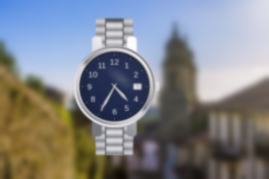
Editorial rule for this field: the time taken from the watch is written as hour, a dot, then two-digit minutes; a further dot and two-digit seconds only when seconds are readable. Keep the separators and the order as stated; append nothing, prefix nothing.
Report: 4.35
